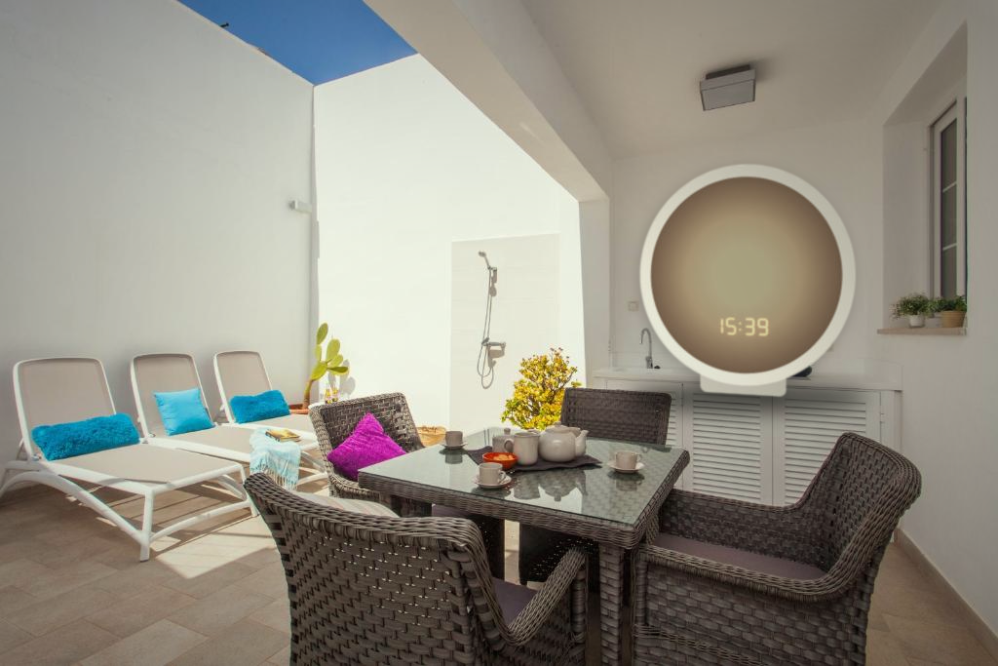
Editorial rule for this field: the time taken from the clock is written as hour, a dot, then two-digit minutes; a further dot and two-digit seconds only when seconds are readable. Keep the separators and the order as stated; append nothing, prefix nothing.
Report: 15.39
